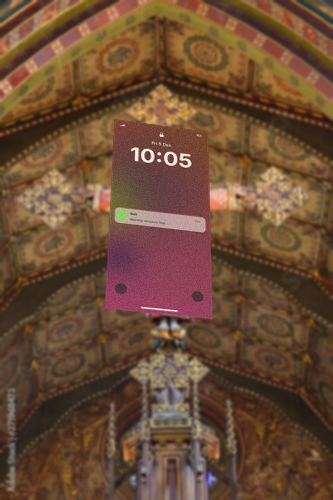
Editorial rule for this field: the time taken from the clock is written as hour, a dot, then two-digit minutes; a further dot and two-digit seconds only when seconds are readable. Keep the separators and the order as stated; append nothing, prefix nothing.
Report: 10.05
